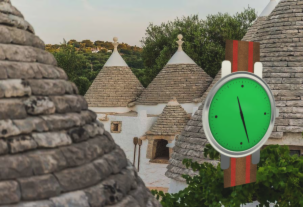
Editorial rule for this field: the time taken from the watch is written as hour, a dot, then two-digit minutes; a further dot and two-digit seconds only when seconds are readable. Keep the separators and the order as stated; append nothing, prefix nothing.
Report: 11.27
